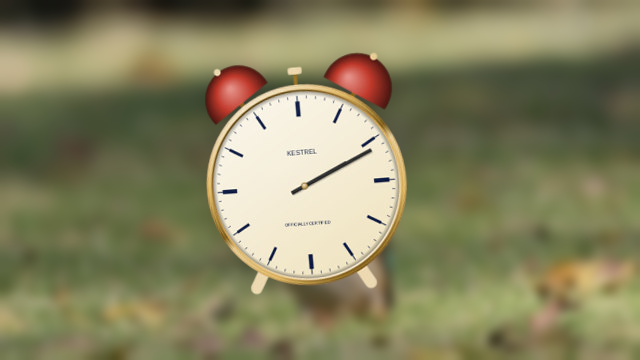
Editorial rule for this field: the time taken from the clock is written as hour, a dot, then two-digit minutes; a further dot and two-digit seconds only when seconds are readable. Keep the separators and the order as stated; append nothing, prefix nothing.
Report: 2.11
